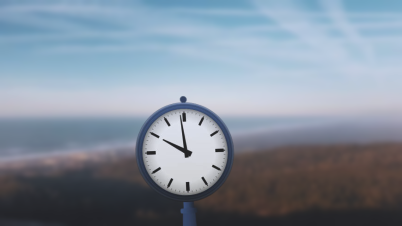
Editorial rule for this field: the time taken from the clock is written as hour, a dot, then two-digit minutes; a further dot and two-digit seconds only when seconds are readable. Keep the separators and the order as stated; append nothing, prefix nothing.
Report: 9.59
